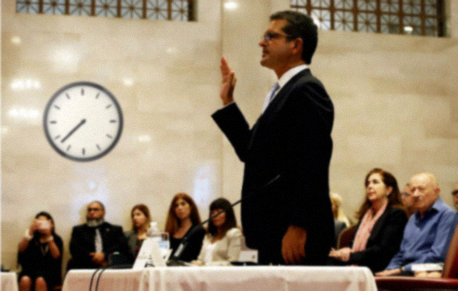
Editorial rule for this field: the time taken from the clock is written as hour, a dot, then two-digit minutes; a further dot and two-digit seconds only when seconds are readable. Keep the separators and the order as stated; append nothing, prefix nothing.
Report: 7.38
